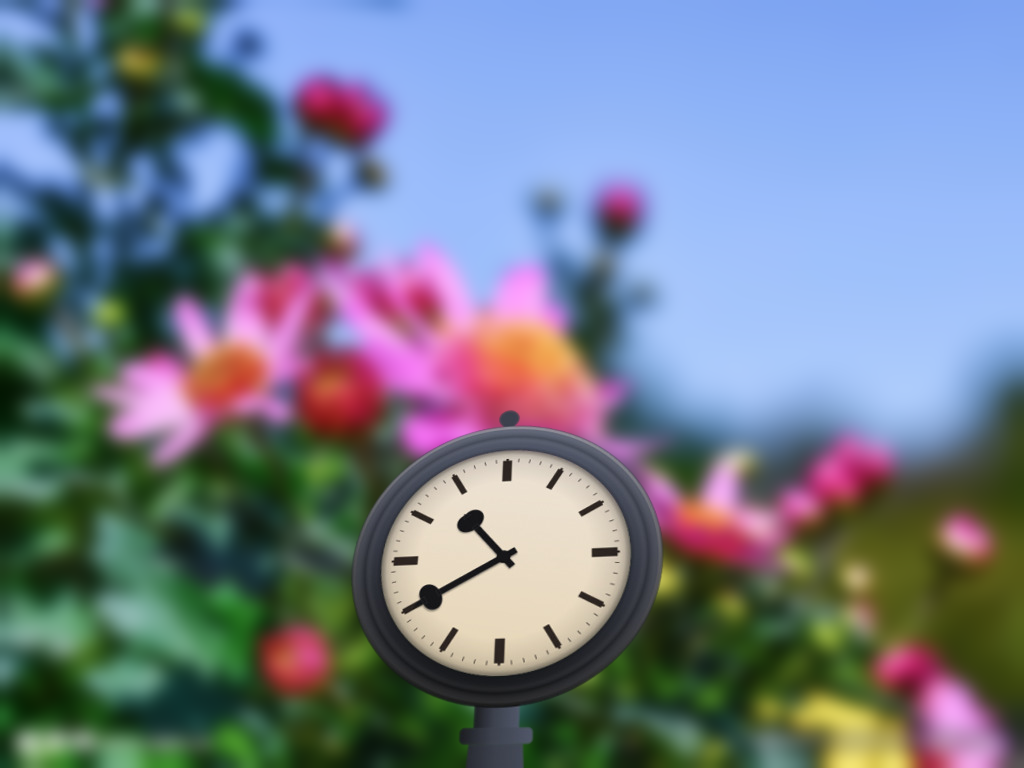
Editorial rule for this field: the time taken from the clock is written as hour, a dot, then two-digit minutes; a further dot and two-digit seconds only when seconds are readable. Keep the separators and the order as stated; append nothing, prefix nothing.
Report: 10.40
